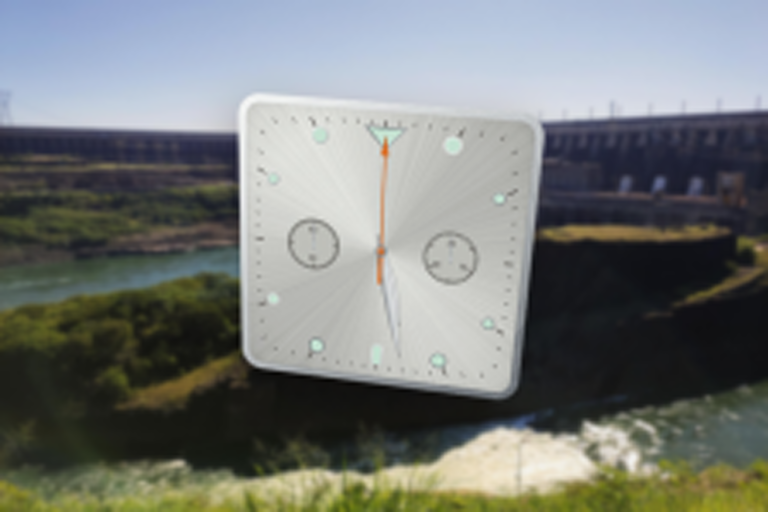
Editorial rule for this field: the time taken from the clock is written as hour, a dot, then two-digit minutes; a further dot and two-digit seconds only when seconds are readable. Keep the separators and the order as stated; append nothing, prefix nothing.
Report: 5.28
